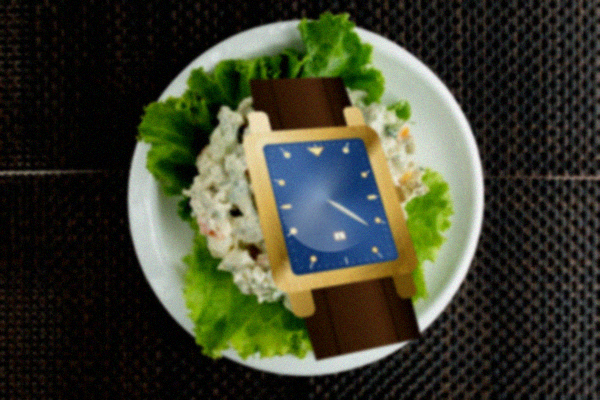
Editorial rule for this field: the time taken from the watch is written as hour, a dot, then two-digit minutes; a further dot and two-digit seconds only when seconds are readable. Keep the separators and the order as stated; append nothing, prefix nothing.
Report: 4.22
